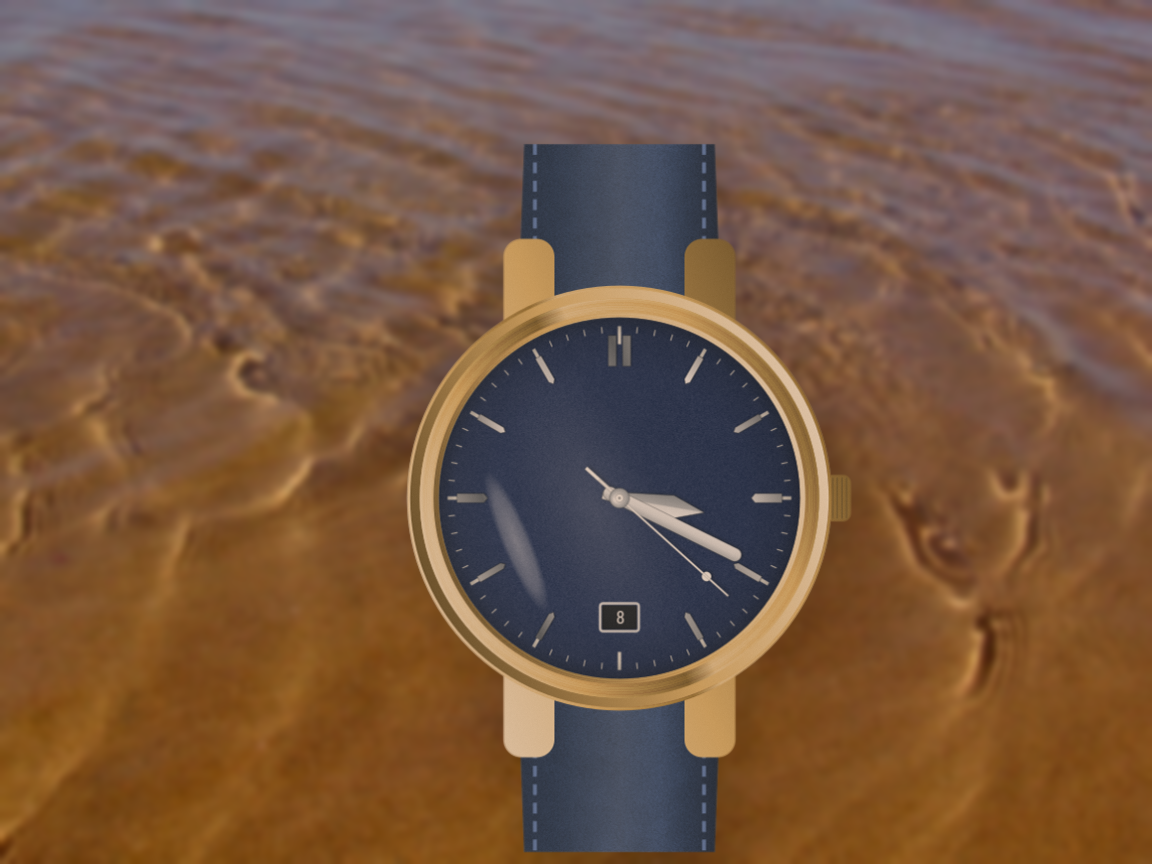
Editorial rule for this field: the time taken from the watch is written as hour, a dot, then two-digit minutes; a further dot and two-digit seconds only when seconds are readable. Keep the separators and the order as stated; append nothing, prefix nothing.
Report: 3.19.22
